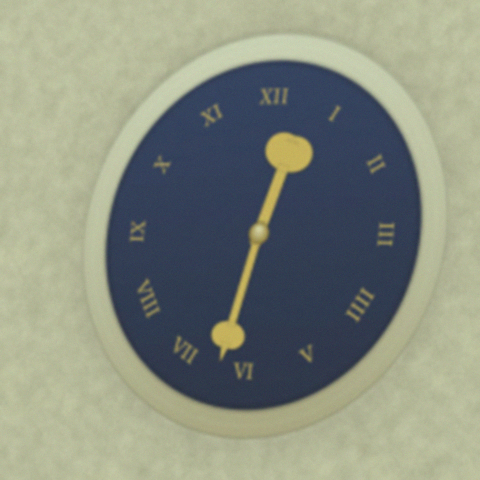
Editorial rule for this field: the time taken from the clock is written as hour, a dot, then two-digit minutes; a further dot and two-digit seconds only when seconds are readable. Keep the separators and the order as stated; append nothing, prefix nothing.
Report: 12.32
